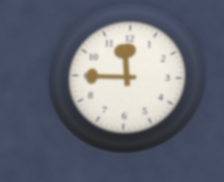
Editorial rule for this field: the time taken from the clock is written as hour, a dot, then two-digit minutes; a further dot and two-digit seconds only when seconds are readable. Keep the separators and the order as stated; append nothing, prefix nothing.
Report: 11.45
